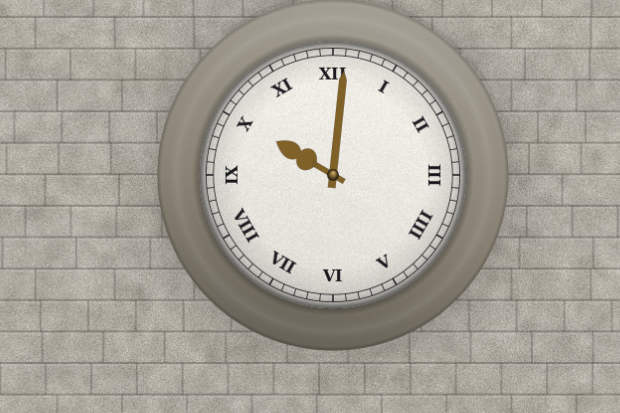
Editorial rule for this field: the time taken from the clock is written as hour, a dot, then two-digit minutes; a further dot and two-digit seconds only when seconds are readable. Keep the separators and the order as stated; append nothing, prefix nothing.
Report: 10.01
